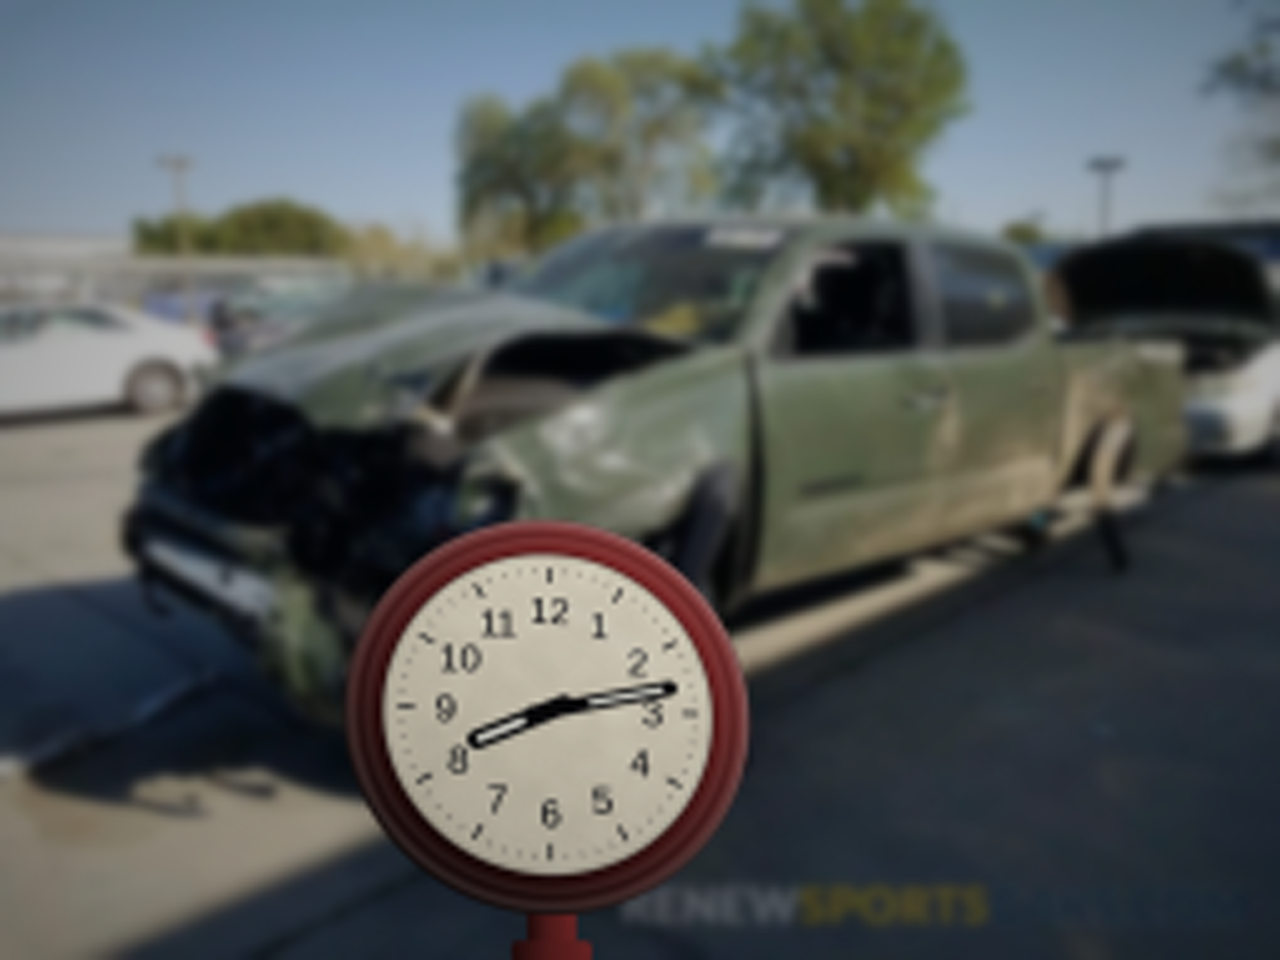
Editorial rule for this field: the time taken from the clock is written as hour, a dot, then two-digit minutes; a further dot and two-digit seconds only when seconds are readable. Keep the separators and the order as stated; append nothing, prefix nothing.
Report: 8.13
